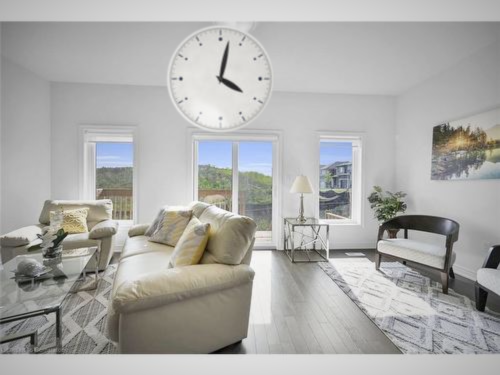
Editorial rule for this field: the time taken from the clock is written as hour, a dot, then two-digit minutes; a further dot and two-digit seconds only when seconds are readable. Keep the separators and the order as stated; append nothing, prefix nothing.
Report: 4.02
